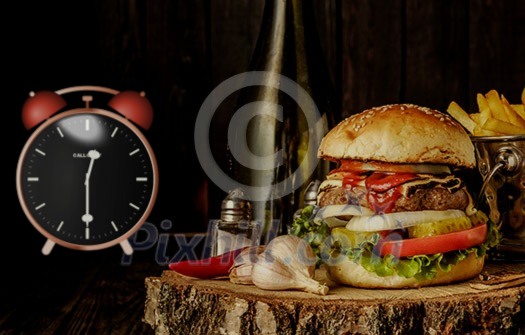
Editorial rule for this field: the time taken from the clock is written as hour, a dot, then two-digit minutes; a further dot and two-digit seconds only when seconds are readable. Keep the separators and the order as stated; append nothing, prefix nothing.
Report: 12.30
